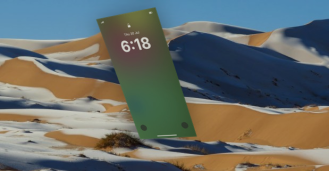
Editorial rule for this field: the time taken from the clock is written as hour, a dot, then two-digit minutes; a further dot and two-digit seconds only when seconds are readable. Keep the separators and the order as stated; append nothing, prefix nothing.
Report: 6.18
